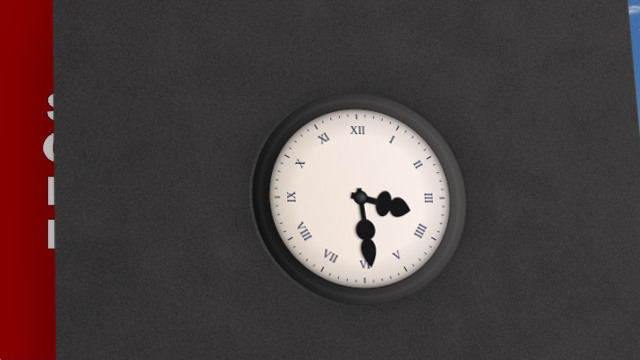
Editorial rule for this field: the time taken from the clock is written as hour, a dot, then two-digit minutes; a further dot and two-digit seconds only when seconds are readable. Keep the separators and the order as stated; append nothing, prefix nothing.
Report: 3.29
